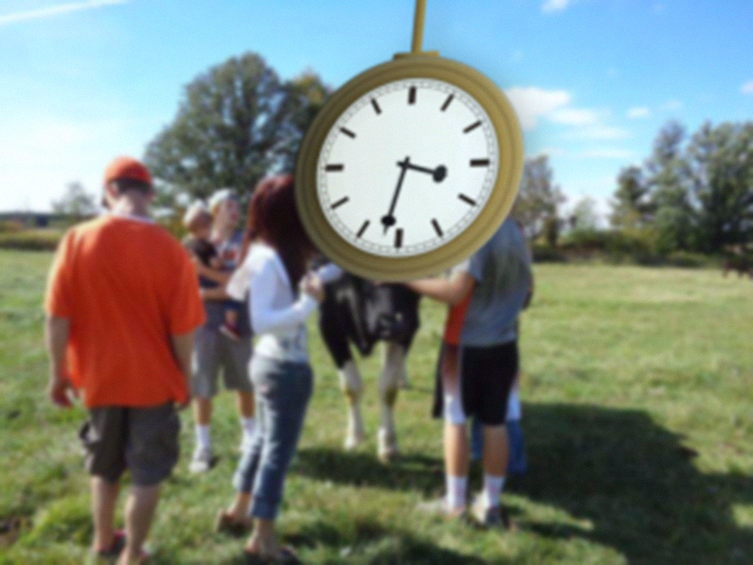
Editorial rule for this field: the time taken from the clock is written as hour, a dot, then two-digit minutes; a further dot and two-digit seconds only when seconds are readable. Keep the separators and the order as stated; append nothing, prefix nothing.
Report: 3.32
